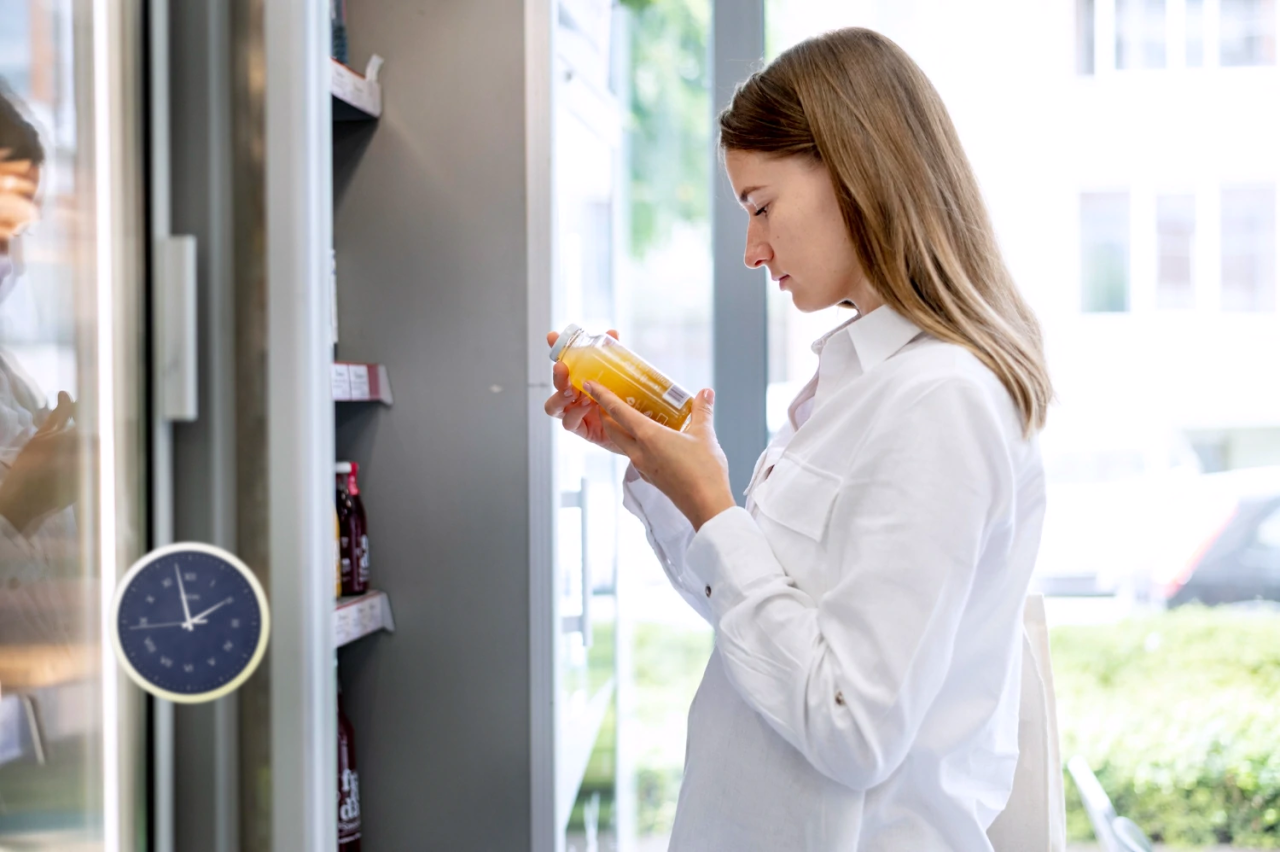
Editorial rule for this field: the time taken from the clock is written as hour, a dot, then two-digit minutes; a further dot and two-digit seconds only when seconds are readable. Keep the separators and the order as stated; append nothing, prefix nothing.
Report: 1.57.44
